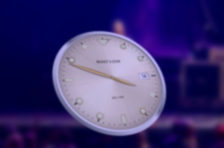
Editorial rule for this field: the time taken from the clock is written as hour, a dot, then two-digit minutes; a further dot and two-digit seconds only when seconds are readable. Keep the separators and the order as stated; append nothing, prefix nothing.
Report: 3.49
